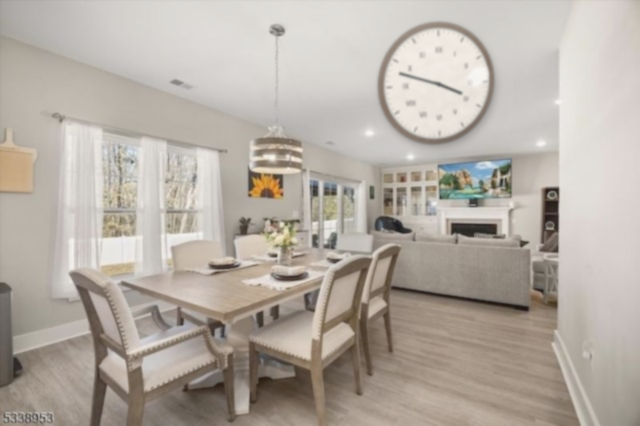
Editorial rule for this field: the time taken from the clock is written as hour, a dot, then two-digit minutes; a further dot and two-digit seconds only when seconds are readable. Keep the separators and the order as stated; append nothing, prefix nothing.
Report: 3.48
